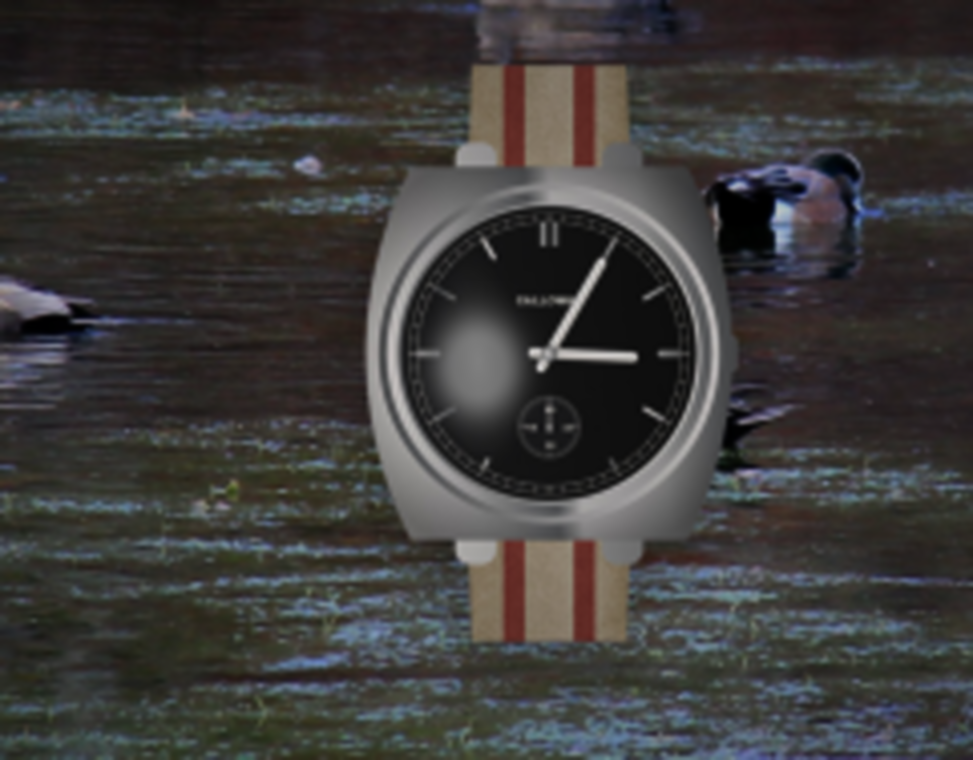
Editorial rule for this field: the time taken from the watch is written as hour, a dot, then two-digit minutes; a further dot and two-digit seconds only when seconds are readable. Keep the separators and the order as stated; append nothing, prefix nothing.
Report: 3.05
